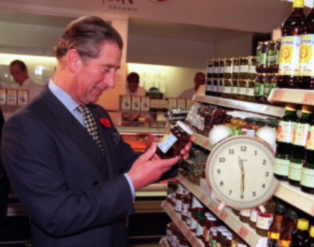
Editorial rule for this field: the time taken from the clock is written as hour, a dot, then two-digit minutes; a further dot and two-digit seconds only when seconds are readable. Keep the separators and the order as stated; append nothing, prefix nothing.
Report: 11.30
